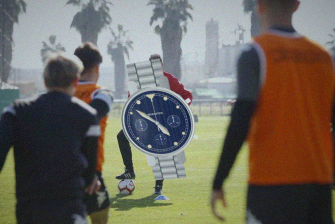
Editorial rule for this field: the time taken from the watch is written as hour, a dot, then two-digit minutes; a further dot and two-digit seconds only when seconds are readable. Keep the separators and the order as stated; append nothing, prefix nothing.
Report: 4.52
